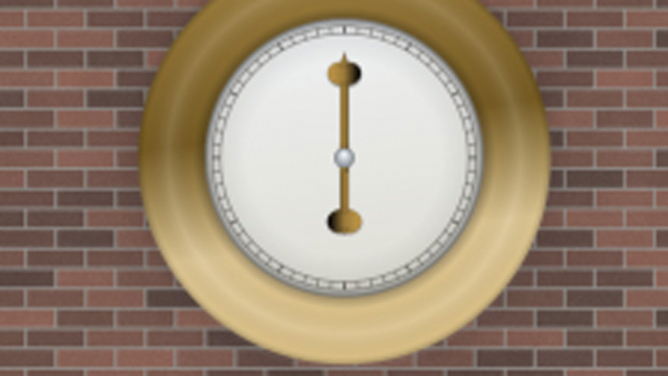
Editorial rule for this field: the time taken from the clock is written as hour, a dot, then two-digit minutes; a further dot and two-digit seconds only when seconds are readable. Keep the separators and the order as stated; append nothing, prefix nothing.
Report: 6.00
